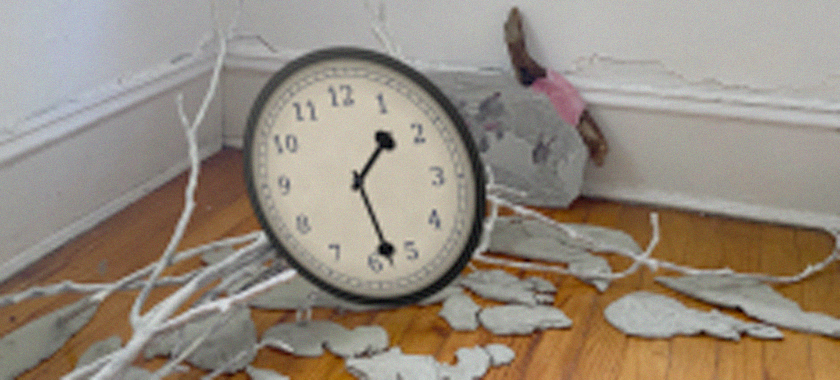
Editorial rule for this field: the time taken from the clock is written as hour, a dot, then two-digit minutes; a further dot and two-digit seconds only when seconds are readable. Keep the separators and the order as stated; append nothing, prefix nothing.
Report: 1.28
